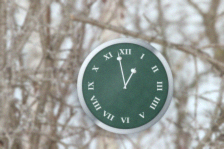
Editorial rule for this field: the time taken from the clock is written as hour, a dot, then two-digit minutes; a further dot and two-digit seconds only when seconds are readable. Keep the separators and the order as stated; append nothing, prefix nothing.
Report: 12.58
